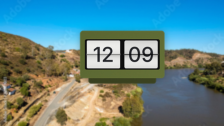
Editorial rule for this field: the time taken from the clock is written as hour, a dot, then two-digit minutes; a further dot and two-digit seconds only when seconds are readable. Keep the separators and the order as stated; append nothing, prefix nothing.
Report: 12.09
